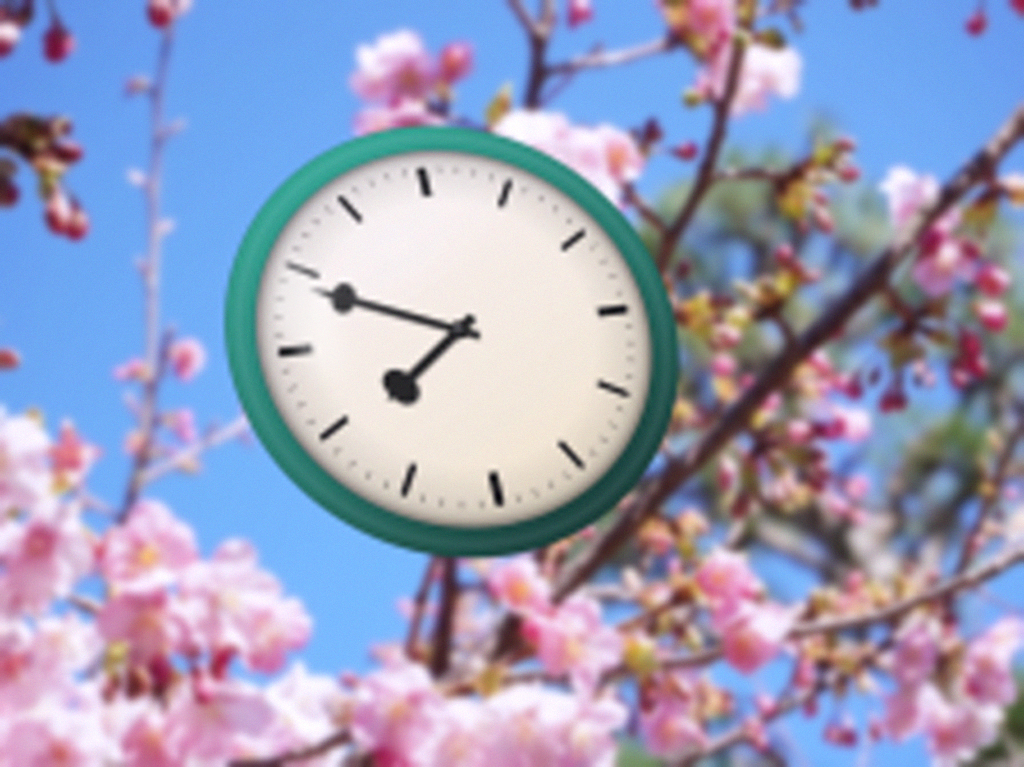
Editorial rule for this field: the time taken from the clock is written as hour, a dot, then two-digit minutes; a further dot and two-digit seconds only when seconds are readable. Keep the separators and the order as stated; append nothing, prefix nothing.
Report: 7.49
